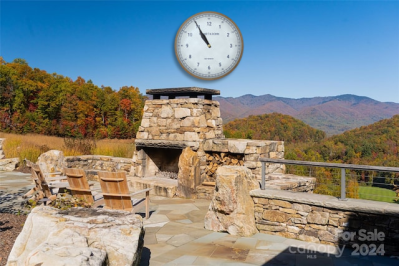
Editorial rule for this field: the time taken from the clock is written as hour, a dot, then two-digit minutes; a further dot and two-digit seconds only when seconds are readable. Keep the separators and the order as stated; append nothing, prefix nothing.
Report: 10.55
